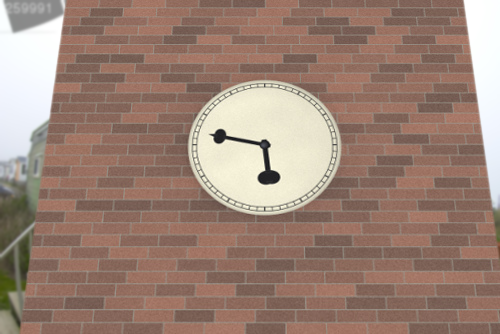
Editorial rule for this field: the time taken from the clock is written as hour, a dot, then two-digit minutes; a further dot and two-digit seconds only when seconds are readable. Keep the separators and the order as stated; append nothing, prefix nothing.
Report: 5.47
